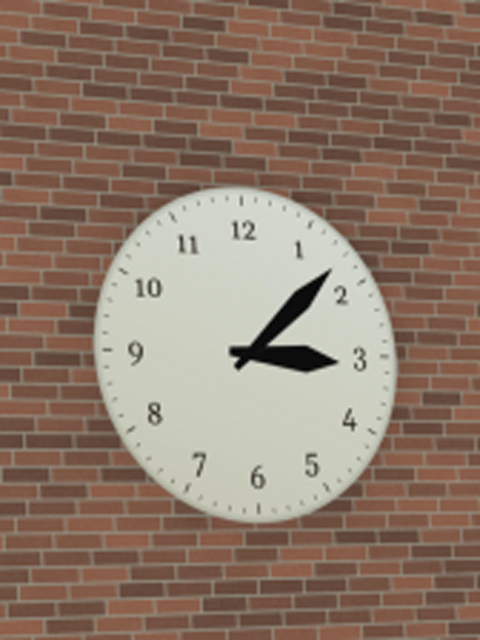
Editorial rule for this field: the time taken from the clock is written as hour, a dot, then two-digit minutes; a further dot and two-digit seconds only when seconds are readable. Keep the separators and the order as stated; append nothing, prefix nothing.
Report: 3.08
